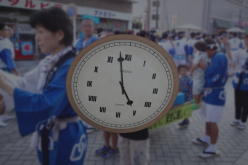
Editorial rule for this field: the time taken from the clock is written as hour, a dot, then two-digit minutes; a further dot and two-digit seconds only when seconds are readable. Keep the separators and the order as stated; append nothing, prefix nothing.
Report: 4.58
